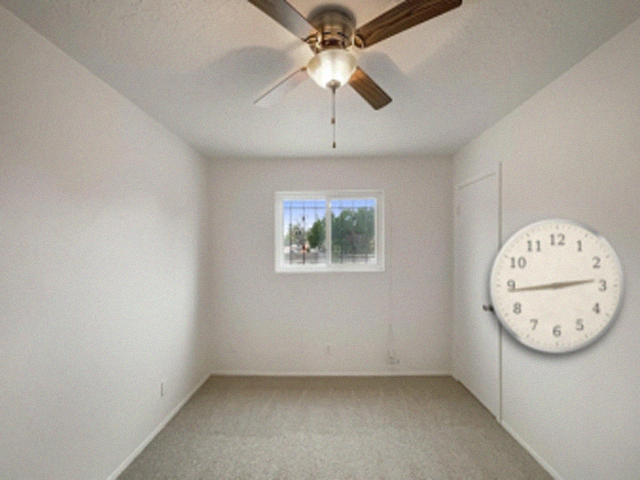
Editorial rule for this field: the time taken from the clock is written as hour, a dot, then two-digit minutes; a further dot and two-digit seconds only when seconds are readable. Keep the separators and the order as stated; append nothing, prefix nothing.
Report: 2.44
